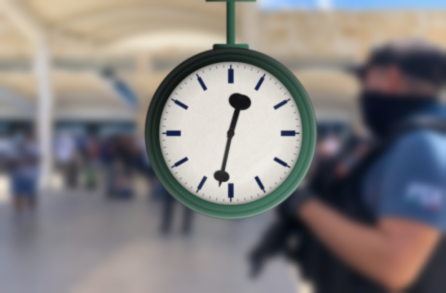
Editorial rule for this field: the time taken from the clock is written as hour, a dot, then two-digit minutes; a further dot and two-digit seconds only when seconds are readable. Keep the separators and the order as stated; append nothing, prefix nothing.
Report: 12.32
